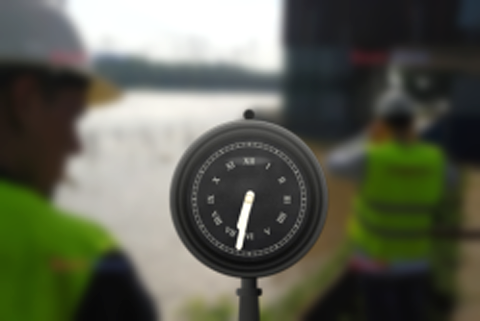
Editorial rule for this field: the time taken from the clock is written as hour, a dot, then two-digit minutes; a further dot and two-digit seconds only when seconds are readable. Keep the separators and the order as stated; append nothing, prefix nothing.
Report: 6.32
